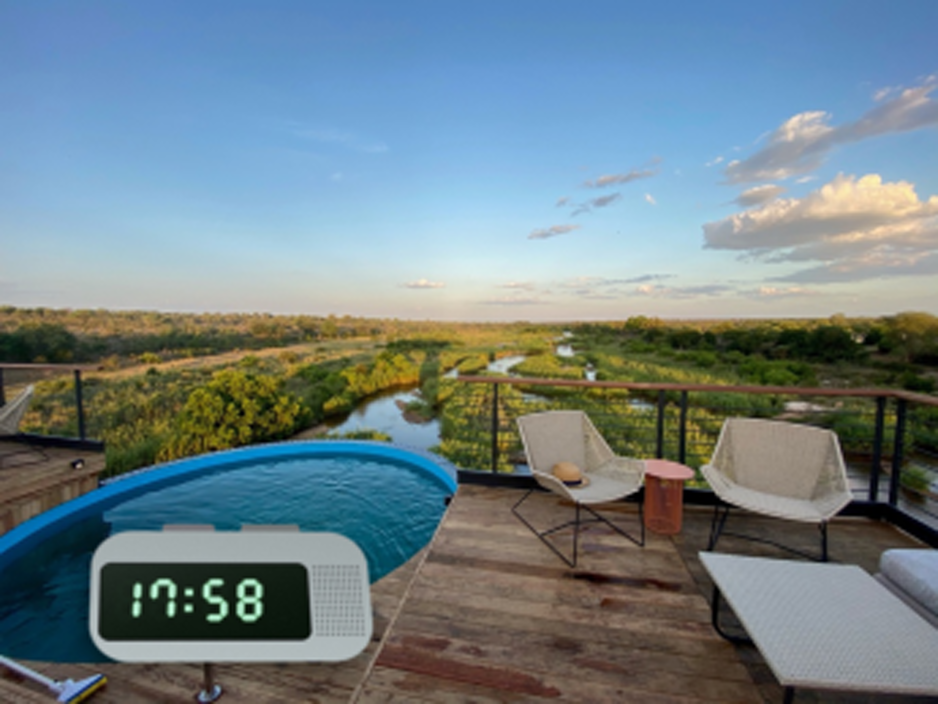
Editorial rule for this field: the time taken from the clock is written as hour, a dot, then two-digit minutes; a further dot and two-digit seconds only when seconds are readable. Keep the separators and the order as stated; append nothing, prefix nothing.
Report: 17.58
